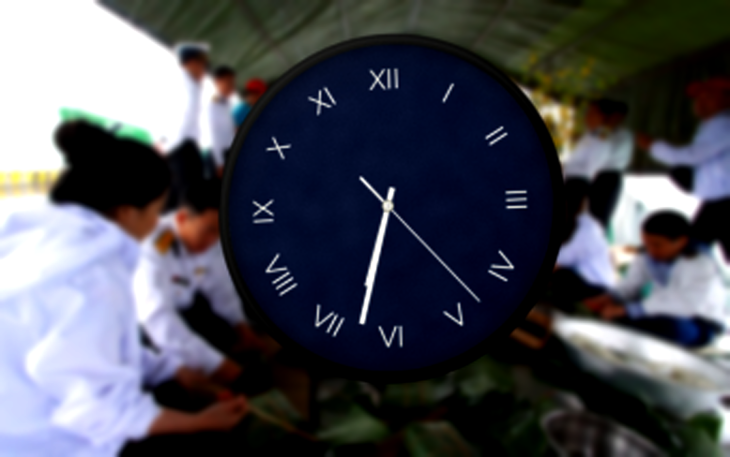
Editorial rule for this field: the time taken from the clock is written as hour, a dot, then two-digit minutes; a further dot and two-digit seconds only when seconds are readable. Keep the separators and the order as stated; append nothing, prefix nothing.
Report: 6.32.23
